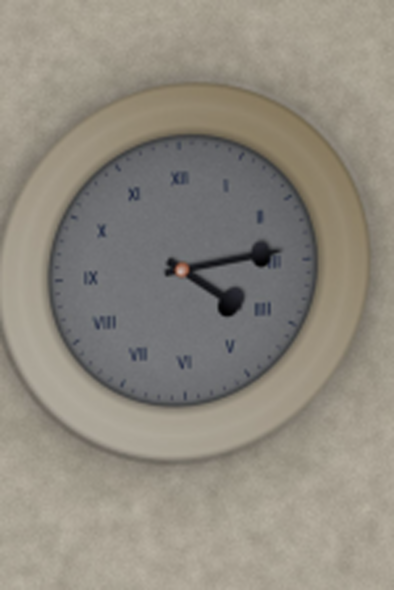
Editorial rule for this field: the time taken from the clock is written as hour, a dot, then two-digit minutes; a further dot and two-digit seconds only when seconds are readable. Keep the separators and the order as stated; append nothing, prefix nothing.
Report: 4.14
